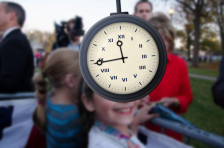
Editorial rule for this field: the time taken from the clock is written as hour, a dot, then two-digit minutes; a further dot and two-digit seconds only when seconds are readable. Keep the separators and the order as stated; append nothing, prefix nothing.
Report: 11.44
